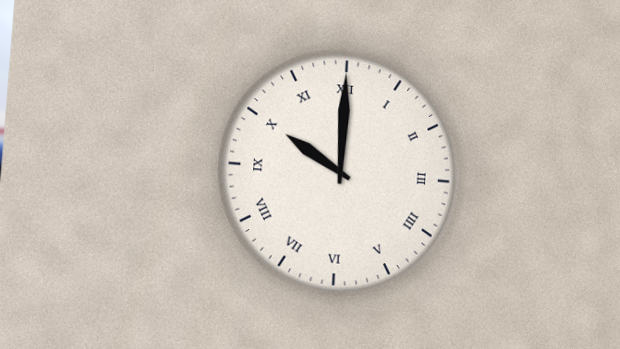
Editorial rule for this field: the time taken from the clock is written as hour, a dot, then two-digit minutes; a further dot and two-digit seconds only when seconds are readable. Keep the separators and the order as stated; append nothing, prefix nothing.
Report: 10.00
